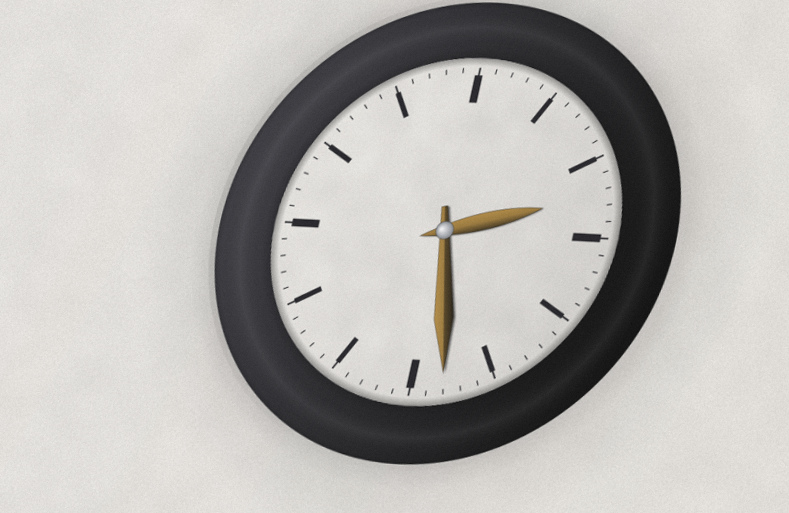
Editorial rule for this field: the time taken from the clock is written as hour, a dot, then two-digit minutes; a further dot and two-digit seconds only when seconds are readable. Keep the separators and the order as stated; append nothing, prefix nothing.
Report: 2.28
